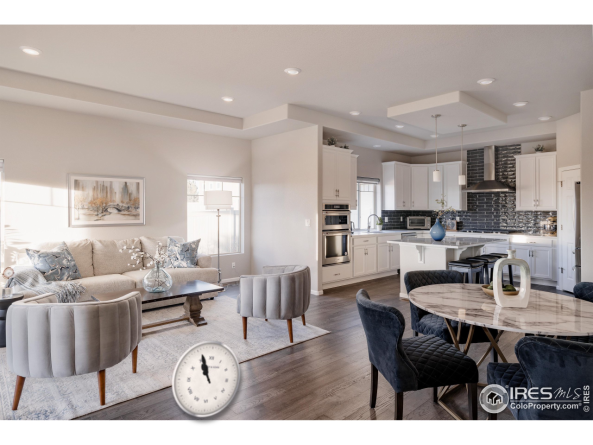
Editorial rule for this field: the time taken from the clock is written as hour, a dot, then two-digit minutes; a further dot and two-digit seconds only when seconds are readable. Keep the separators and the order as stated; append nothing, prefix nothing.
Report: 10.56
